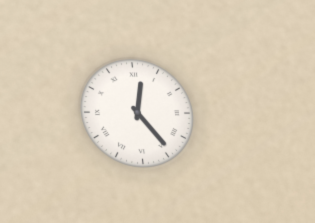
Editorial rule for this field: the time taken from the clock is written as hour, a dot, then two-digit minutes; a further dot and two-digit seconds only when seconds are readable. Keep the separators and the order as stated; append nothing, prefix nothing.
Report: 12.24
